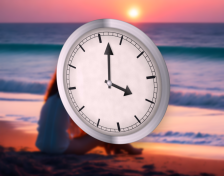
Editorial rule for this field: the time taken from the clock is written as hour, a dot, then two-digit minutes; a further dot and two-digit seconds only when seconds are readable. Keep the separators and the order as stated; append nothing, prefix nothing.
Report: 4.02
